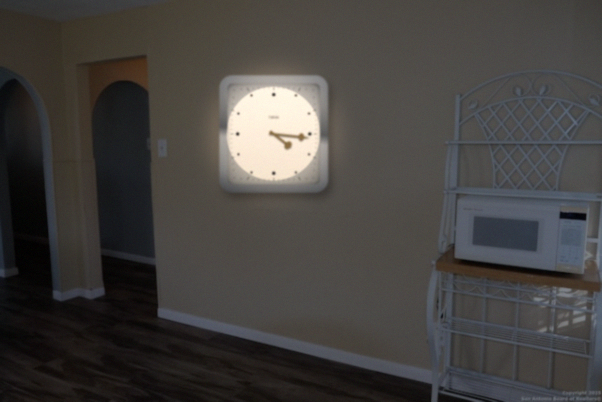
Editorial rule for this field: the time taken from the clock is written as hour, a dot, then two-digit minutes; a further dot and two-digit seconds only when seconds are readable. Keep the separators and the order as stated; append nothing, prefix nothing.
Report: 4.16
